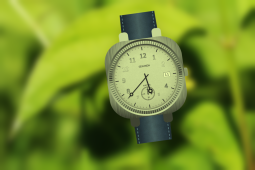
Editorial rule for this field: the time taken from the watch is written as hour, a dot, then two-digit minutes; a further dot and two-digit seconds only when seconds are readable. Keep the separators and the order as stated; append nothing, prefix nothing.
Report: 5.38
